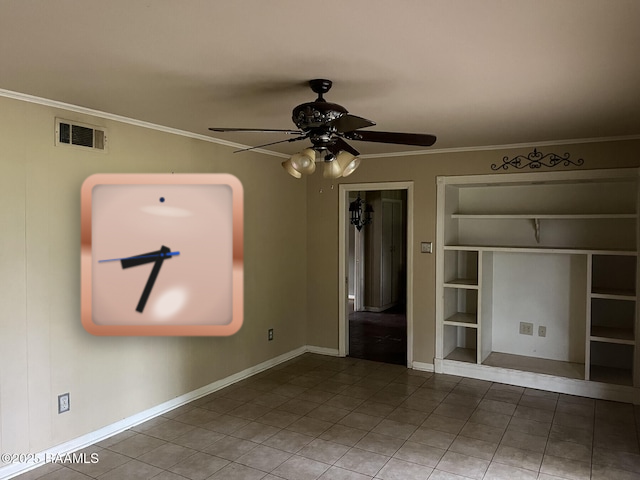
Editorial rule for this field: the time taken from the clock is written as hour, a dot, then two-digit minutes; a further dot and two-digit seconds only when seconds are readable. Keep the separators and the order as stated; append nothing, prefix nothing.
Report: 8.33.44
